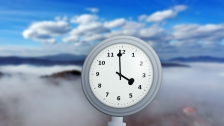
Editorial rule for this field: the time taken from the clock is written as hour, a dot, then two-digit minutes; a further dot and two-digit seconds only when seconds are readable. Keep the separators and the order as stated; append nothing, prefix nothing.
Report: 3.59
